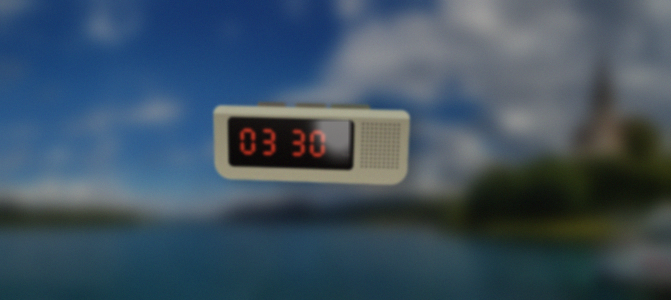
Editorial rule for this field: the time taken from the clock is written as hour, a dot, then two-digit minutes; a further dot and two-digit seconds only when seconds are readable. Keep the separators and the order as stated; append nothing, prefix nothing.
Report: 3.30
